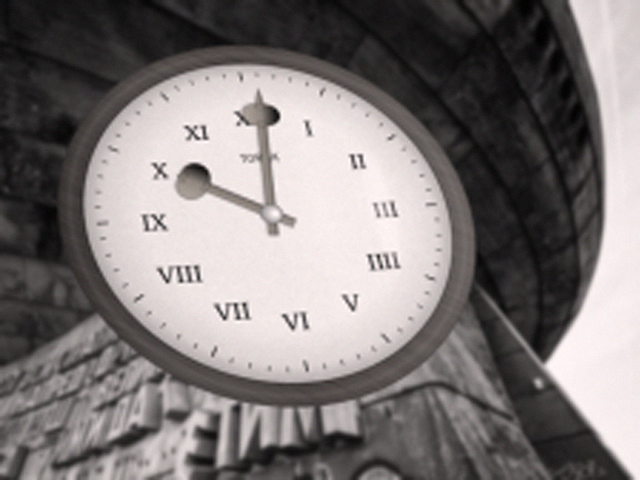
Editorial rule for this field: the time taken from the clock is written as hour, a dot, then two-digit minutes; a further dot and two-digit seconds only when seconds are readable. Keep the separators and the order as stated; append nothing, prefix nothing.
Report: 10.01
